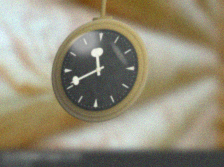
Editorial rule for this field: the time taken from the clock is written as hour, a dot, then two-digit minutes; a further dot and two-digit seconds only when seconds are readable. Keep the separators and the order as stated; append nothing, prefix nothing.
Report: 11.41
